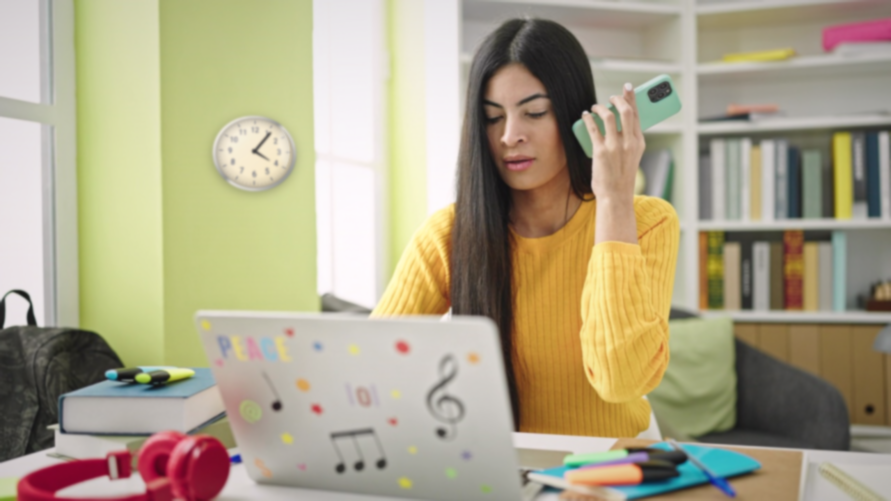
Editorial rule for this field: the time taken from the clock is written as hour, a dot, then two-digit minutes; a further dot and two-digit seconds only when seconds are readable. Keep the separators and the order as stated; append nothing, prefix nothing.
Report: 4.06
